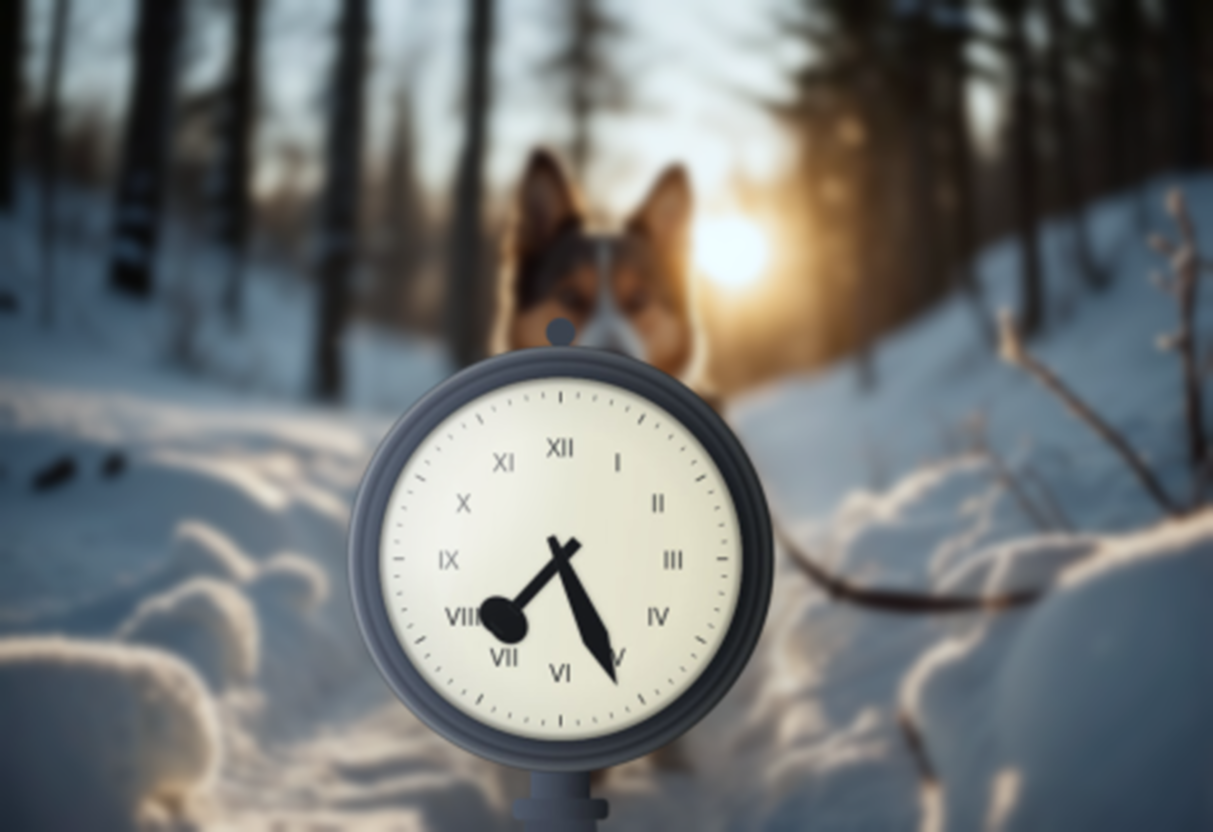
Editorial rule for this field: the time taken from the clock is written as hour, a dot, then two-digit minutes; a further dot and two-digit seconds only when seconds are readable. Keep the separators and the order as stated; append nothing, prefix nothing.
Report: 7.26
